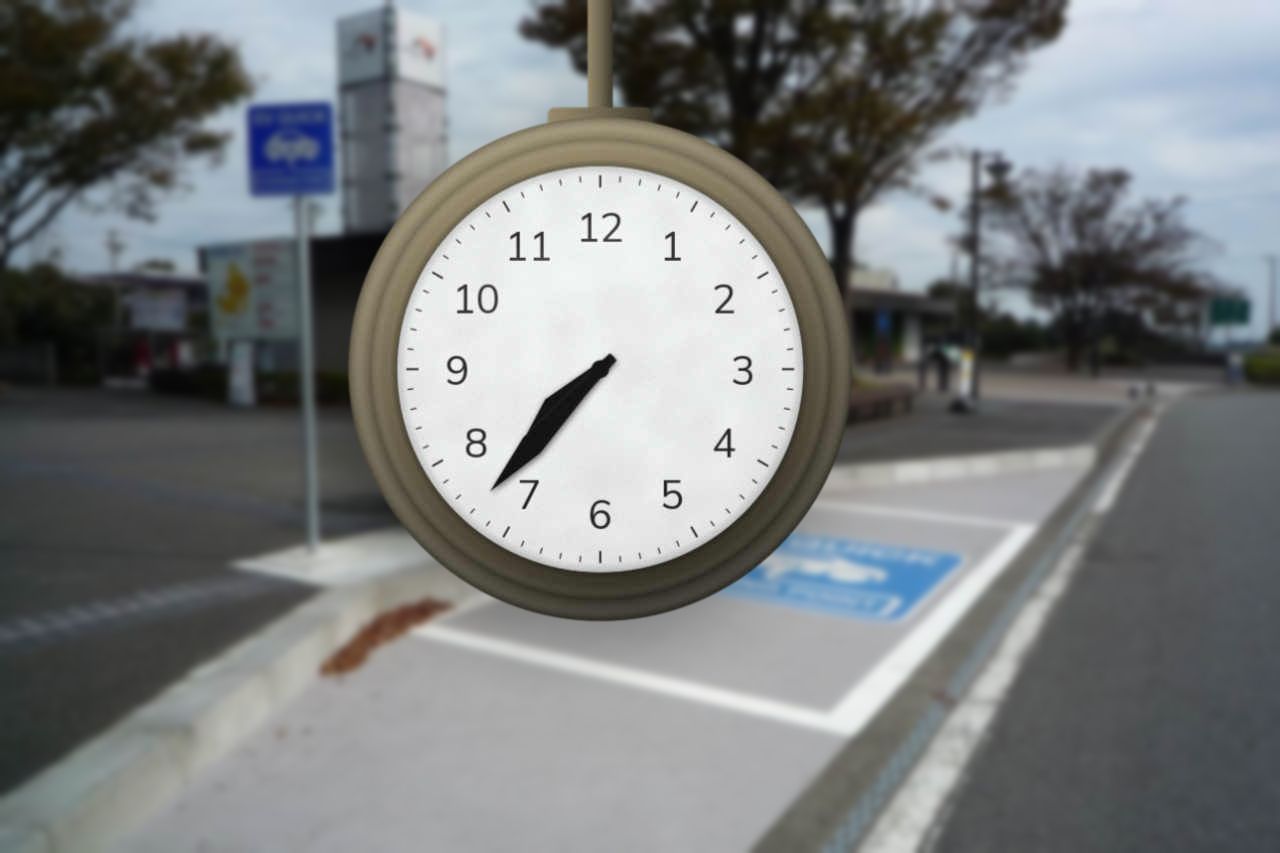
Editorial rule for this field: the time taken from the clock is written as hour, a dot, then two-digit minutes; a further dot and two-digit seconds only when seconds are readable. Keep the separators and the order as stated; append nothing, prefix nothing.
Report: 7.37
